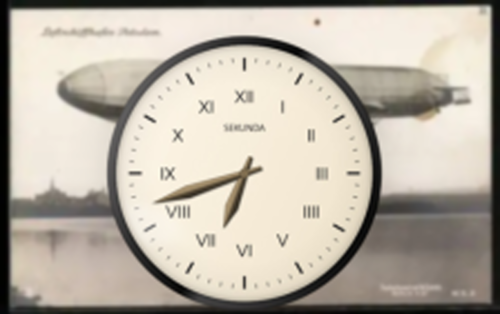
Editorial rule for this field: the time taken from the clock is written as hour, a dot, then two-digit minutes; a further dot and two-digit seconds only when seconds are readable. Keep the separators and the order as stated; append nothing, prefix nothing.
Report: 6.42
